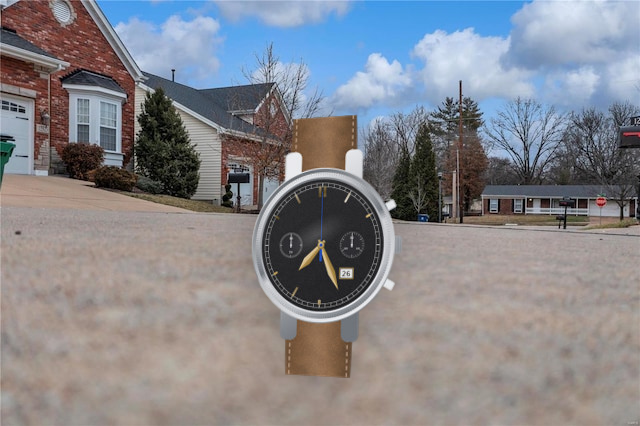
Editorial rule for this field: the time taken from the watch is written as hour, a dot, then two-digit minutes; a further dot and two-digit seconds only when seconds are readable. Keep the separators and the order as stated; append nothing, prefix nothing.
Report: 7.26
